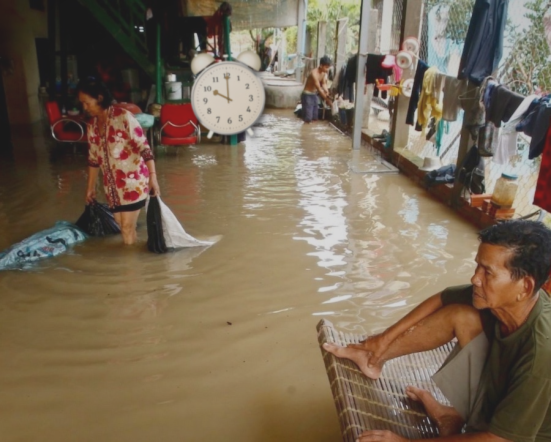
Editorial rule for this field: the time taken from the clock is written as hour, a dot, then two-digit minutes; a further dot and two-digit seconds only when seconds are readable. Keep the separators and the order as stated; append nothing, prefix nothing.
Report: 10.00
